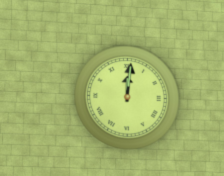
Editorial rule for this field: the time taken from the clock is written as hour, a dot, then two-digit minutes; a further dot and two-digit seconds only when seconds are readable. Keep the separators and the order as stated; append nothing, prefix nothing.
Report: 12.01
